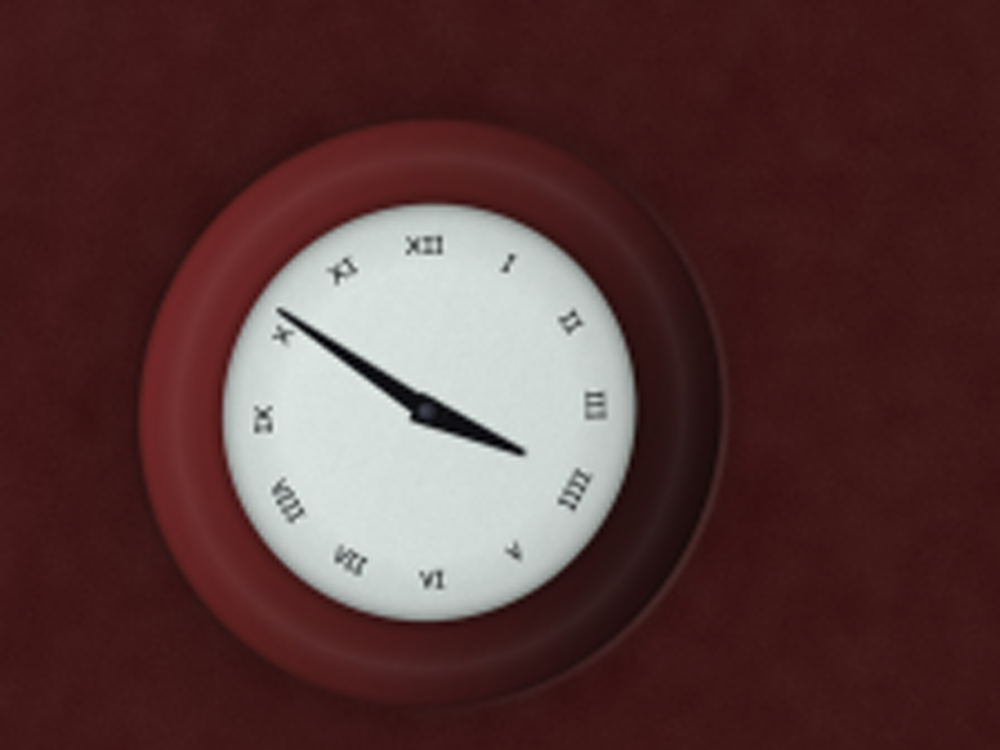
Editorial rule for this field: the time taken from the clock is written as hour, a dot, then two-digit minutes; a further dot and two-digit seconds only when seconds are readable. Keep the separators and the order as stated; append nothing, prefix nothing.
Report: 3.51
